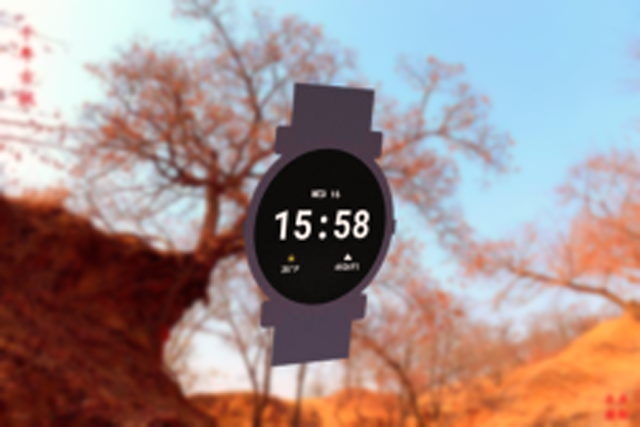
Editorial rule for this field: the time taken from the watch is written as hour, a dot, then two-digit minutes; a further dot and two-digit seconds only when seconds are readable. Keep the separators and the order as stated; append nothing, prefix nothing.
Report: 15.58
